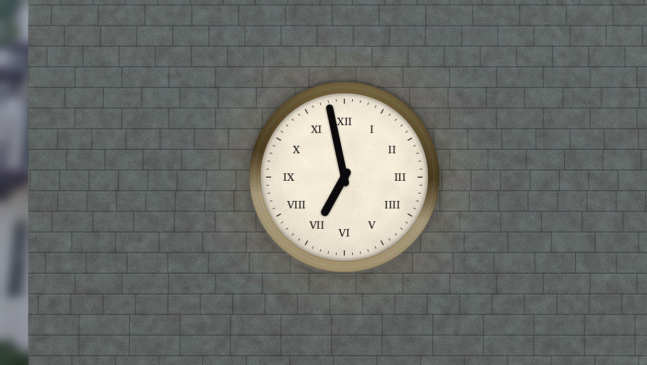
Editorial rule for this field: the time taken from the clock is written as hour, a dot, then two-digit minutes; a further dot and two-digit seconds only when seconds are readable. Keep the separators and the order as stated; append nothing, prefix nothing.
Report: 6.58
